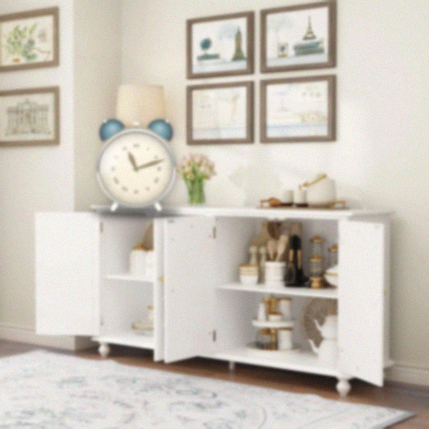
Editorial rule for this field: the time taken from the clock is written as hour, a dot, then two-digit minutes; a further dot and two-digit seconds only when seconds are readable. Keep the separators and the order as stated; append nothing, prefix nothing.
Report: 11.12
